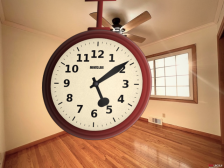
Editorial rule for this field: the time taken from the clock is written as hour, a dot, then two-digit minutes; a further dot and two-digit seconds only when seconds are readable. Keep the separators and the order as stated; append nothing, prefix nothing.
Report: 5.09
